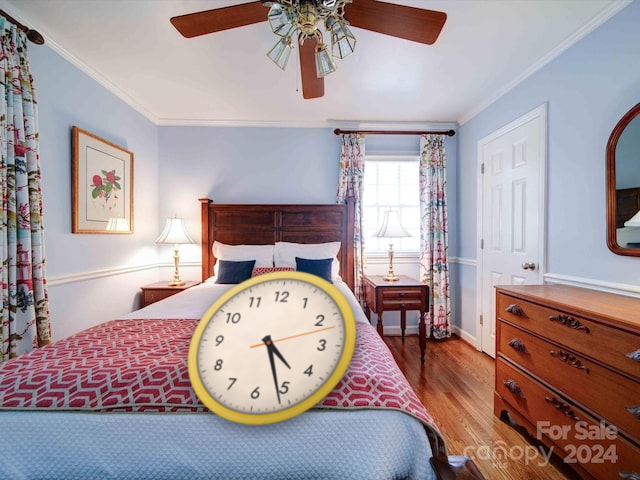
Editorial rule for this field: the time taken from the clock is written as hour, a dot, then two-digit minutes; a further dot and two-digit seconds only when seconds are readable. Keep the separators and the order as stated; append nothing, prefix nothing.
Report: 4.26.12
